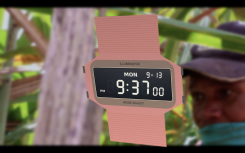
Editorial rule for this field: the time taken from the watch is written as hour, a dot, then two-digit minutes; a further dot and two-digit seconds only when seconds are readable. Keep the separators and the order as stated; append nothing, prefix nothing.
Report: 9.37.00
